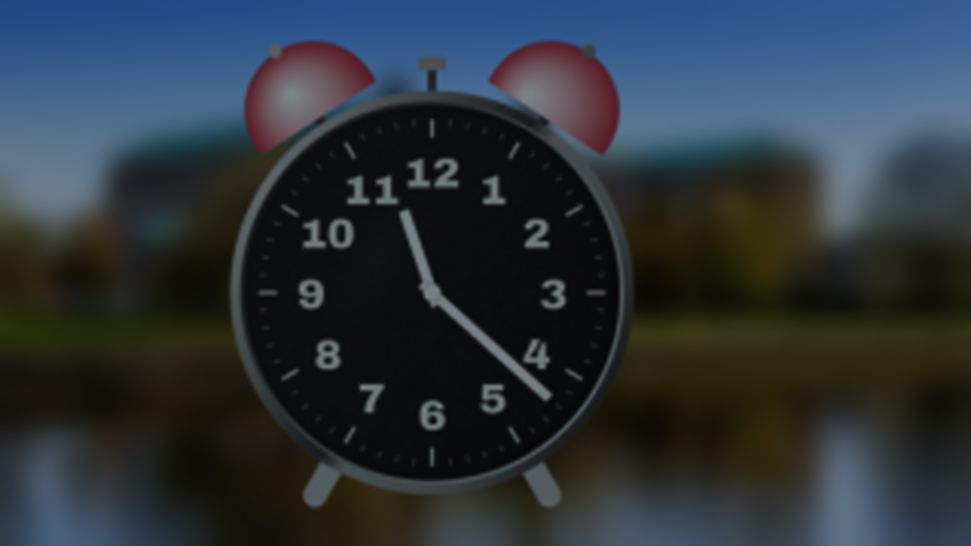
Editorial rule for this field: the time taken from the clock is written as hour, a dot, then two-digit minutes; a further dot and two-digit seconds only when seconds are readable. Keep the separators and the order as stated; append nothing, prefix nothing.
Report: 11.22
